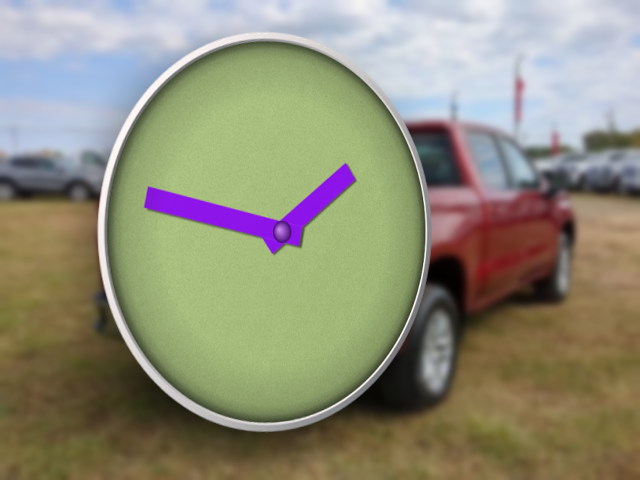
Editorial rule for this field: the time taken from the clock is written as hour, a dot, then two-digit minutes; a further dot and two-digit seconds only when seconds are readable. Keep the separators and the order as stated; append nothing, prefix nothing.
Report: 1.47
